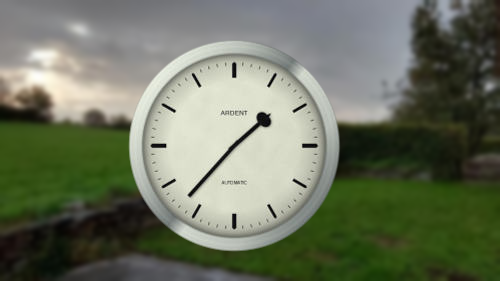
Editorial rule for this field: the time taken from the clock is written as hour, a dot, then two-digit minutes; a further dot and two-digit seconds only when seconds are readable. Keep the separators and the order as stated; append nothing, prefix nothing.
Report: 1.37
